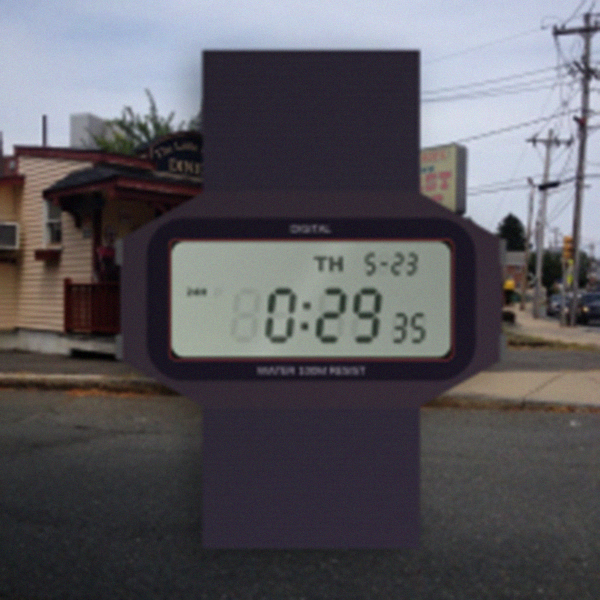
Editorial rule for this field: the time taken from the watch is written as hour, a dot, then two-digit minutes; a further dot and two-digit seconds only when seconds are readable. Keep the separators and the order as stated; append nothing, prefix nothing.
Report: 0.29.35
